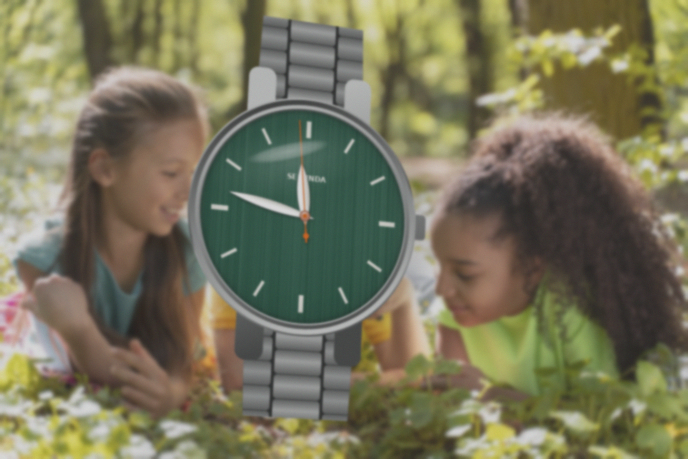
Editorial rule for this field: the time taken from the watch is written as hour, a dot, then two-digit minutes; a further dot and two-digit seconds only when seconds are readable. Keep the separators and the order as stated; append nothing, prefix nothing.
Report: 11.46.59
